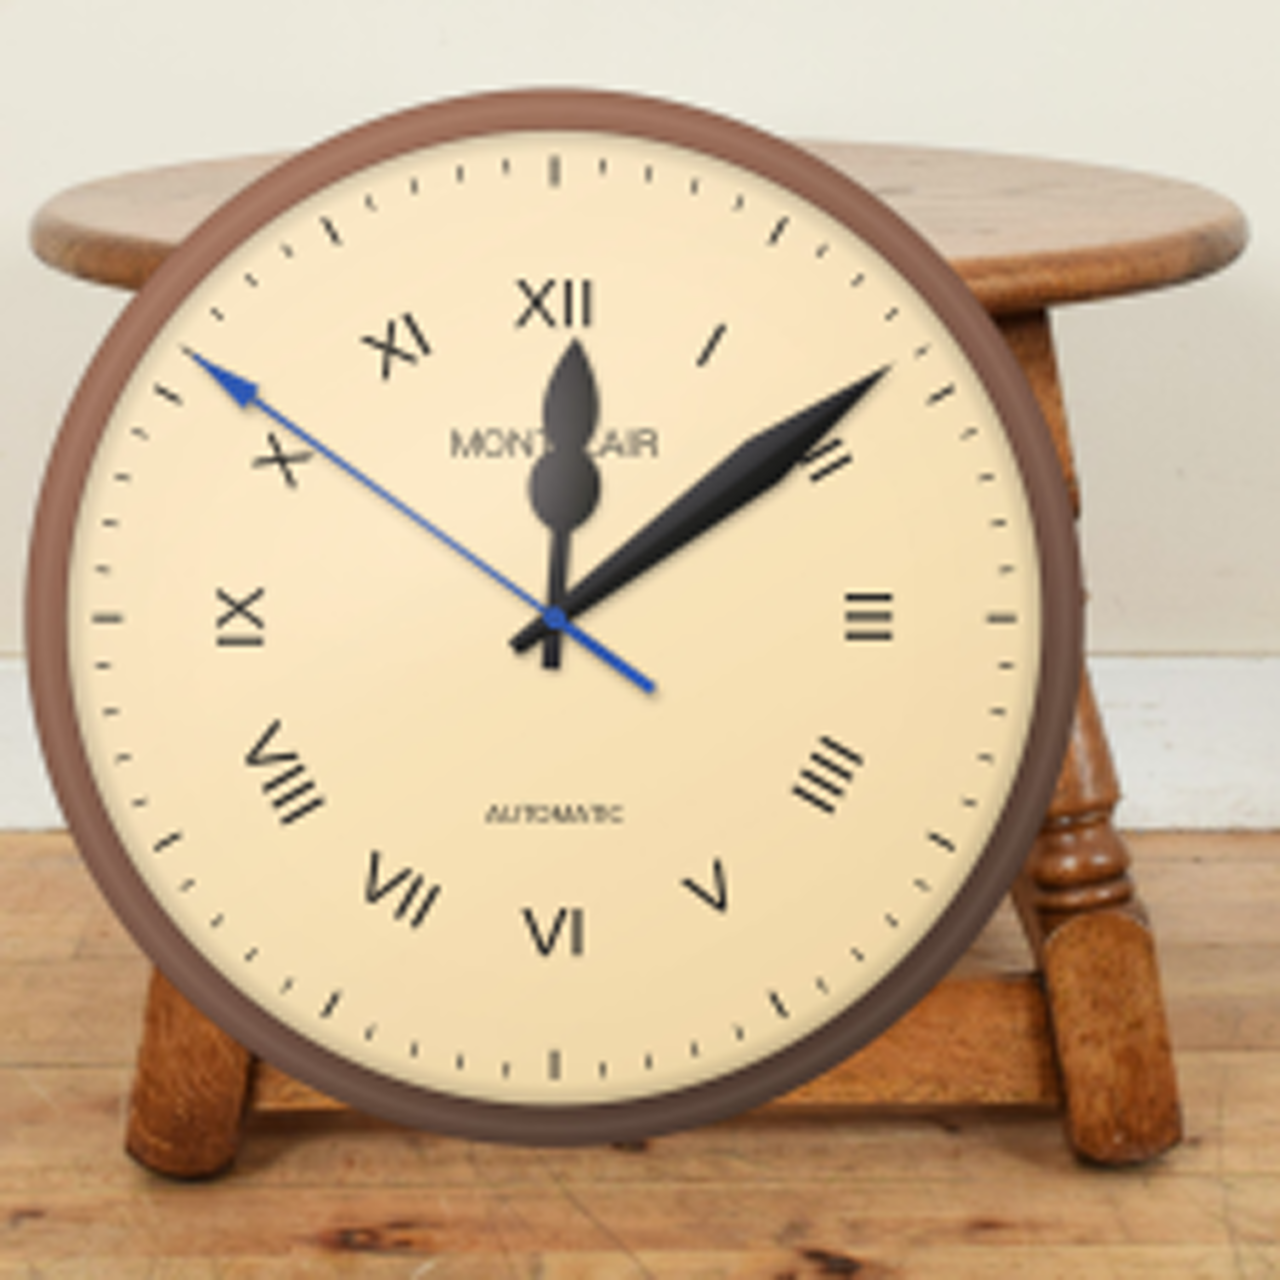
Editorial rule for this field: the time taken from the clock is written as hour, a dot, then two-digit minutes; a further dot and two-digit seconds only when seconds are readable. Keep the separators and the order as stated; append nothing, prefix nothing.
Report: 12.08.51
